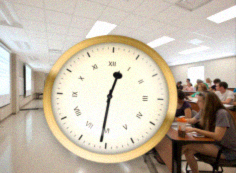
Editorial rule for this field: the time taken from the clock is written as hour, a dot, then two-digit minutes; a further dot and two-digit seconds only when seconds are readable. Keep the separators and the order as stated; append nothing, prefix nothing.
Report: 12.31
